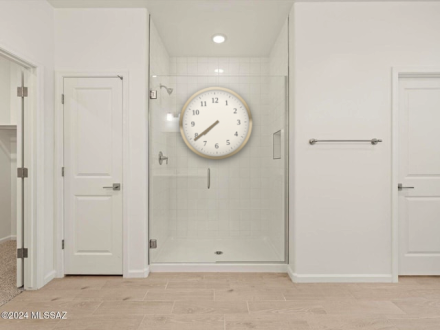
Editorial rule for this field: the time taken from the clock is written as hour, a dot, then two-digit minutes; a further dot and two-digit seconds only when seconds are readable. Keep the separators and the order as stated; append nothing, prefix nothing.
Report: 7.39
